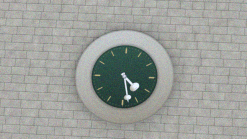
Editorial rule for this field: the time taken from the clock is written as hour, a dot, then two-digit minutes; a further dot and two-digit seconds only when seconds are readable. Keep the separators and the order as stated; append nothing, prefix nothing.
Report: 4.28
